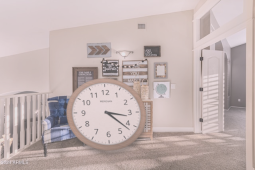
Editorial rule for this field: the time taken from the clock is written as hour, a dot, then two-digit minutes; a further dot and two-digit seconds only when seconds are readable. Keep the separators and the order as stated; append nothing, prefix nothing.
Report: 3.22
